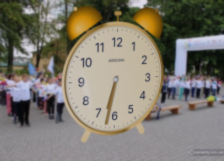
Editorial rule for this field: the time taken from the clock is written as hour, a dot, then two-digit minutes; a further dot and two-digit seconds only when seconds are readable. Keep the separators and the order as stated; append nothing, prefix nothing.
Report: 6.32
